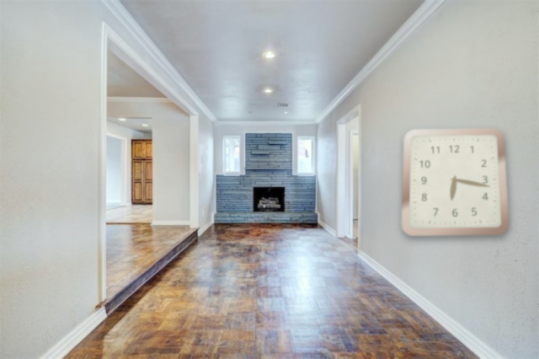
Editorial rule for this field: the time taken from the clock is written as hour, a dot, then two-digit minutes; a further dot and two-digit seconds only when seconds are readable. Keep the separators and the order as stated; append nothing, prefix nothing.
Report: 6.17
